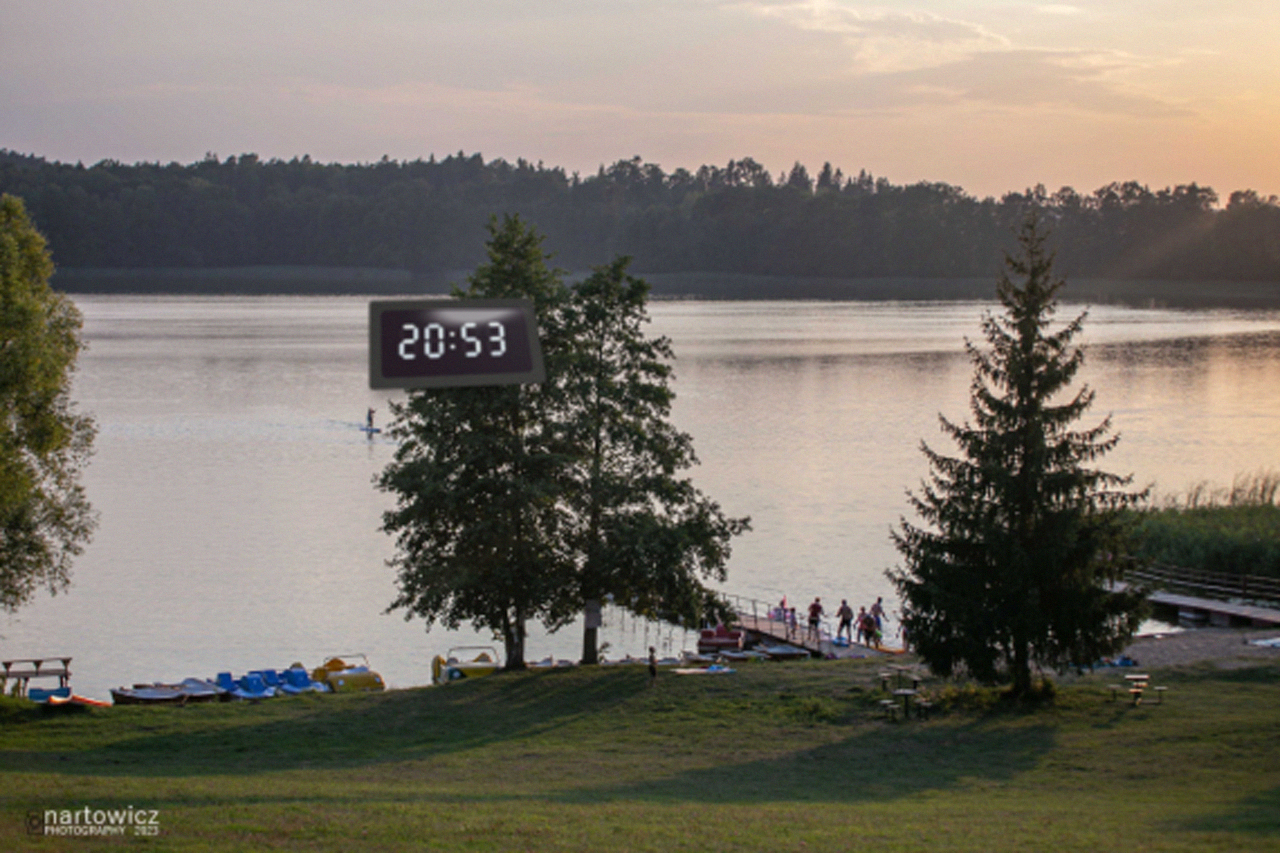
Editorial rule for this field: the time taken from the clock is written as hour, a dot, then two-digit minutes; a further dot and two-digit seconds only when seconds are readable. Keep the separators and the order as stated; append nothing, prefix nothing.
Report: 20.53
